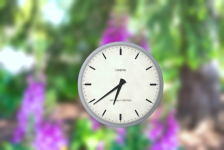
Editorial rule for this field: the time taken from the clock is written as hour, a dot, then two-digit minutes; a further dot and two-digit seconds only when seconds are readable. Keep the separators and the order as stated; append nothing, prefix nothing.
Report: 6.39
